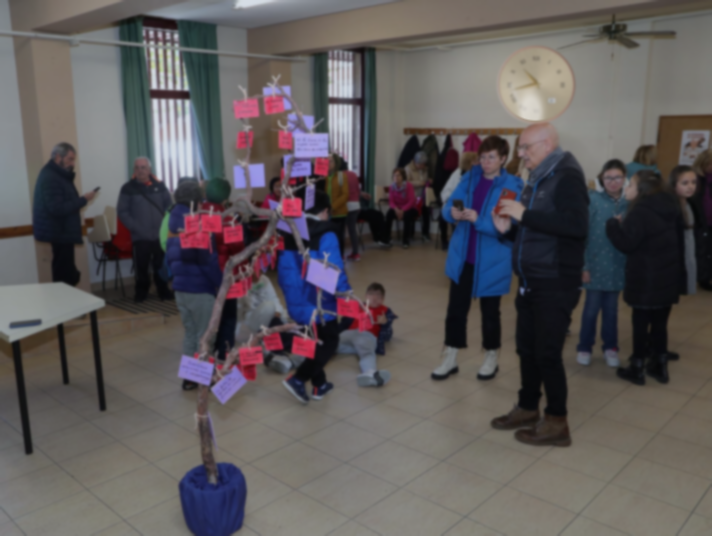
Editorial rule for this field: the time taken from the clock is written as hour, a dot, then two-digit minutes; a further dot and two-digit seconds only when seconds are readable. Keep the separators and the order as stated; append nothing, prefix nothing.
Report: 10.43
